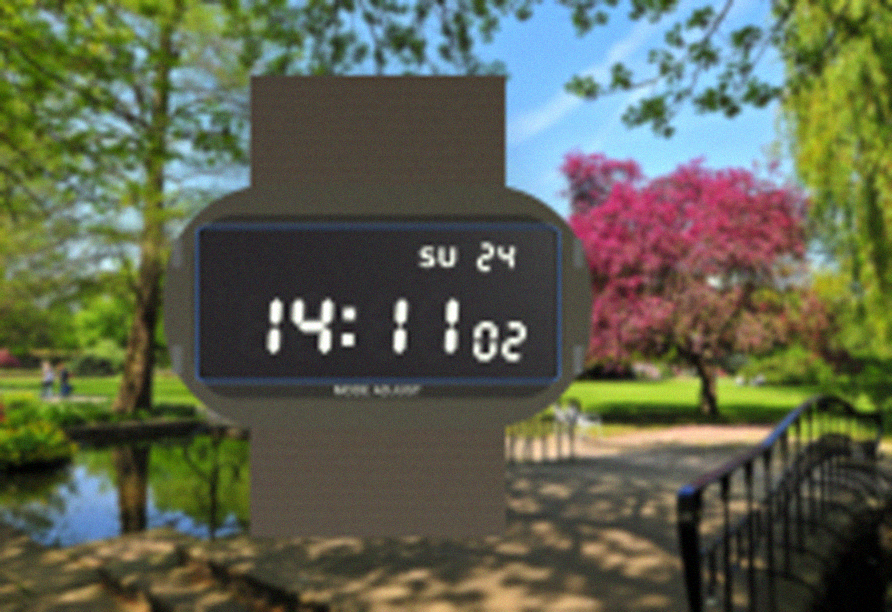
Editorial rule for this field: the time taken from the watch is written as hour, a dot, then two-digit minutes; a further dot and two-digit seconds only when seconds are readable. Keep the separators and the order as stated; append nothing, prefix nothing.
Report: 14.11.02
